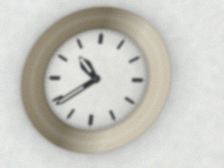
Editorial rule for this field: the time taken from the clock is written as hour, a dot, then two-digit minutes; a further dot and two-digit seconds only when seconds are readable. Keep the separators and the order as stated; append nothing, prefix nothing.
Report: 10.39
